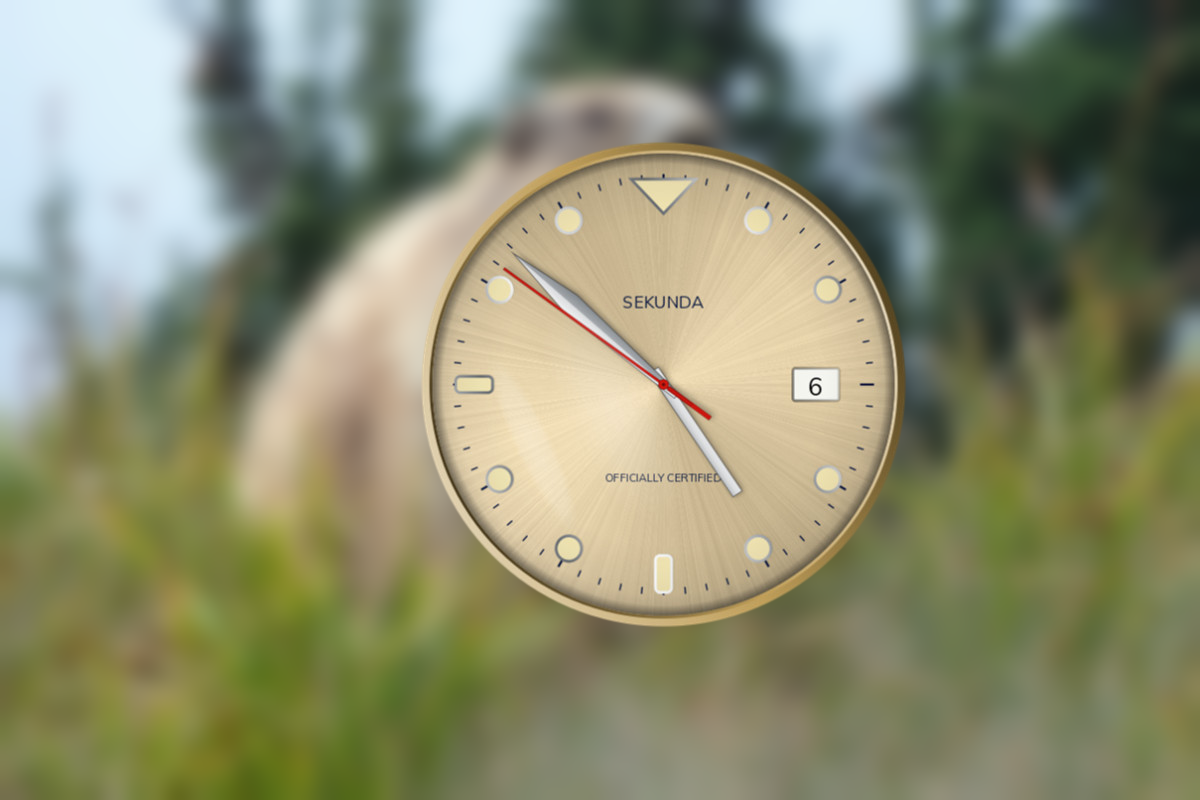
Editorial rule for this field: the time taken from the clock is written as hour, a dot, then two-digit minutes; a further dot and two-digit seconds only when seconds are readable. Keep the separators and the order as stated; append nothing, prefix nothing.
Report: 4.51.51
